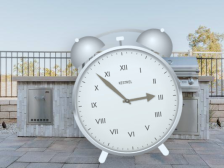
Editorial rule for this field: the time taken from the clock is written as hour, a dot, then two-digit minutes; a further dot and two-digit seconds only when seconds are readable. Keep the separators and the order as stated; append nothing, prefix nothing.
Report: 2.53
